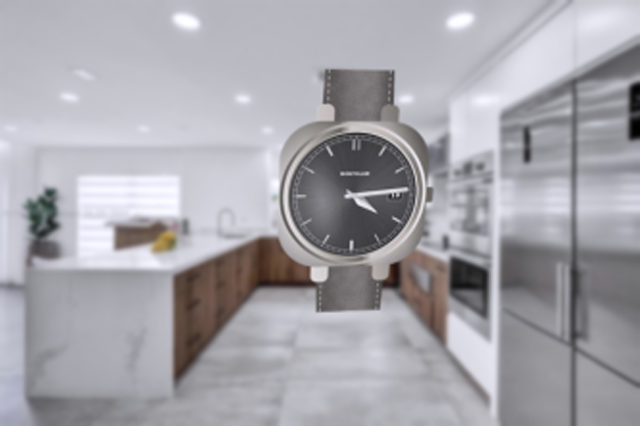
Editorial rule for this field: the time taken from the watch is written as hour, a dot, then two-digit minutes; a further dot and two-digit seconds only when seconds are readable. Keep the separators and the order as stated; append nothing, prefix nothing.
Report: 4.14
